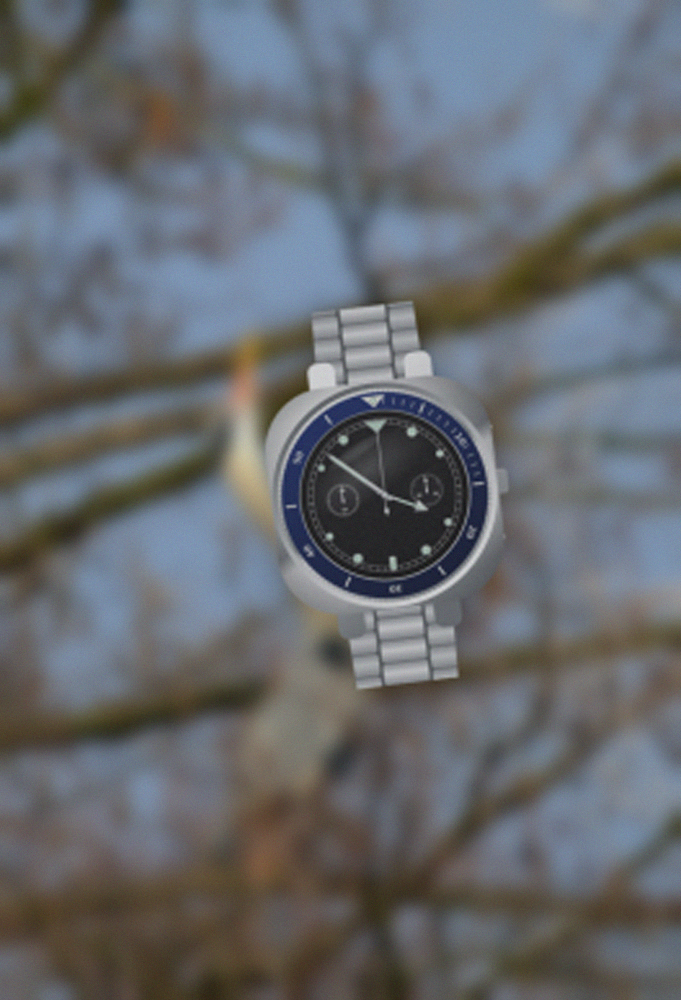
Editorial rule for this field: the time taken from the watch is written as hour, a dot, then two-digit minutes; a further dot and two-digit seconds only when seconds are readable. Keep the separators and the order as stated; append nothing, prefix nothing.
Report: 3.52
